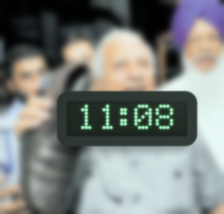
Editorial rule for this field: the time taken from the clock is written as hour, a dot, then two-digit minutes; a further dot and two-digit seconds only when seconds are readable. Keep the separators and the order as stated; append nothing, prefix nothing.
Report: 11.08
